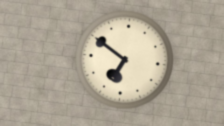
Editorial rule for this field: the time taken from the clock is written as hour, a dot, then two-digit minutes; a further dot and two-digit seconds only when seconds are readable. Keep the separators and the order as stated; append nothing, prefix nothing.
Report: 6.50
